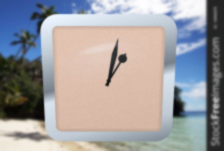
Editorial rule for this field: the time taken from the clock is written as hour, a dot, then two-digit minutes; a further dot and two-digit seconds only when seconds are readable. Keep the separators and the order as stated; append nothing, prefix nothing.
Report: 1.02
